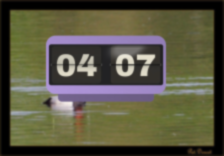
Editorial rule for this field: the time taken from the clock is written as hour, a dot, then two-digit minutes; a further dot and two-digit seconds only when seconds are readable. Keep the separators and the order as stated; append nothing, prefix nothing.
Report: 4.07
